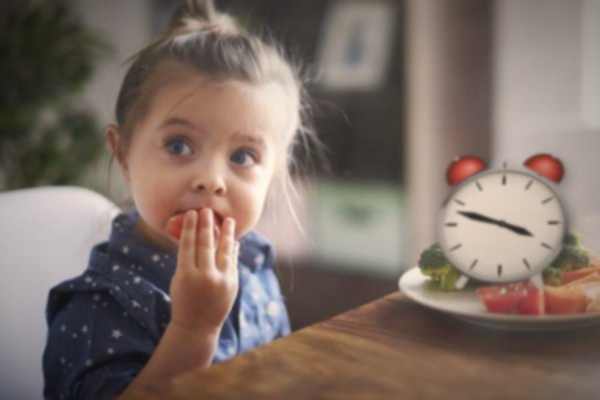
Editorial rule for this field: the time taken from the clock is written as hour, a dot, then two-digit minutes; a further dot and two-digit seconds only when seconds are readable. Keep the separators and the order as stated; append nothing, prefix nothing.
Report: 3.48
